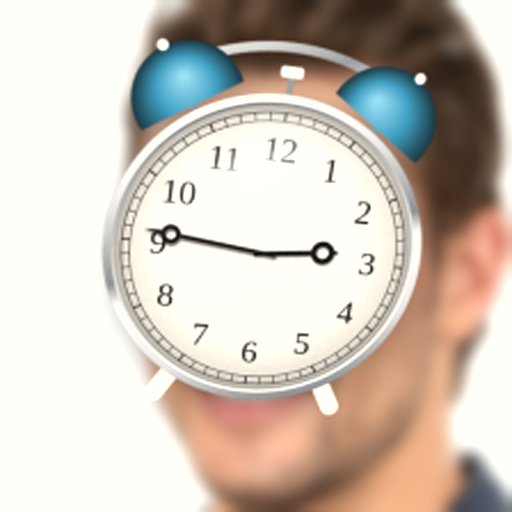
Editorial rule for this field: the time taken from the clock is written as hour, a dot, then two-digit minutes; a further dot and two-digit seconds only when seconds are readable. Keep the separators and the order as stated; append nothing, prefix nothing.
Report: 2.46
